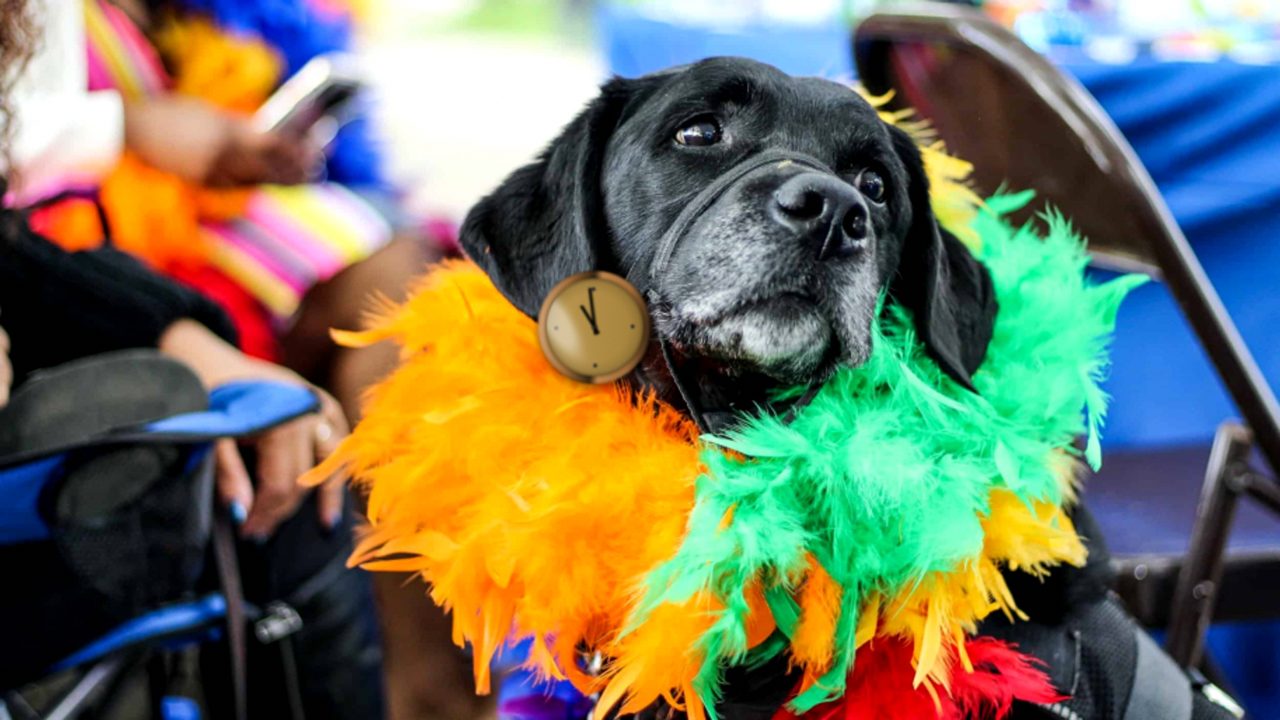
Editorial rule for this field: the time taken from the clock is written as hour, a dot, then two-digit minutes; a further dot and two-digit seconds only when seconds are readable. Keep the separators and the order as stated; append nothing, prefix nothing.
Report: 10.59
